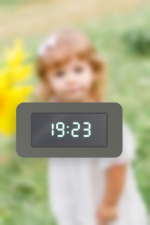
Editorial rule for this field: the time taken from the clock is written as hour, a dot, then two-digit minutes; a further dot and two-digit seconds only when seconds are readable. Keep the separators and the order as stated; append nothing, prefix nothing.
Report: 19.23
